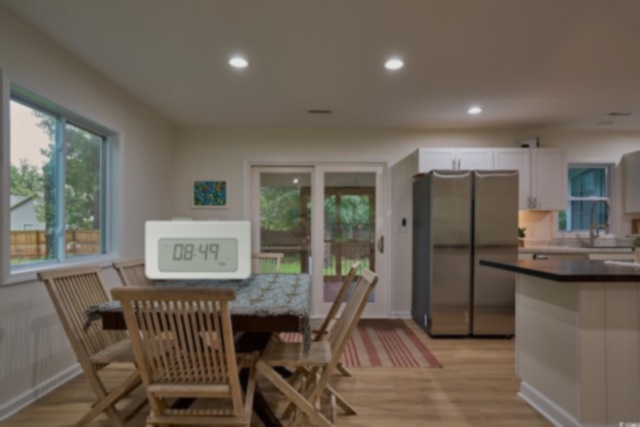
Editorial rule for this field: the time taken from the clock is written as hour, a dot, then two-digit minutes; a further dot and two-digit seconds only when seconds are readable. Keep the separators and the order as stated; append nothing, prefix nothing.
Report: 8.49
